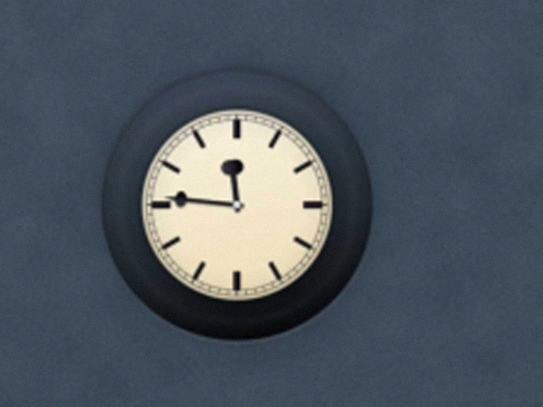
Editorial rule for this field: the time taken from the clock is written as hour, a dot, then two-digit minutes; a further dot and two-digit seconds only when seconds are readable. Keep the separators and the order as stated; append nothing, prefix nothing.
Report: 11.46
